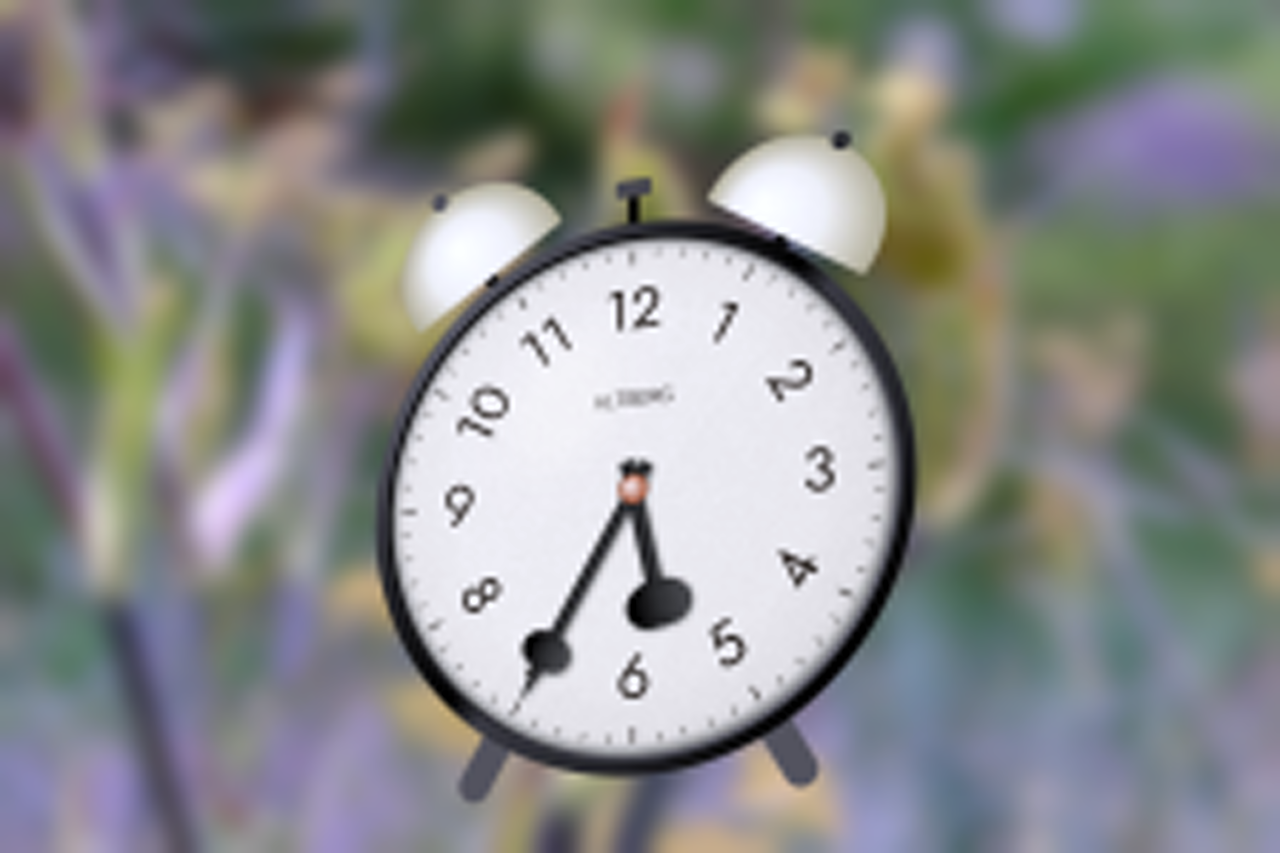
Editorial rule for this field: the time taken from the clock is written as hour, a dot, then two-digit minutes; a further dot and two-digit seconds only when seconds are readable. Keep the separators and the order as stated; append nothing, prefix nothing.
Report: 5.35
